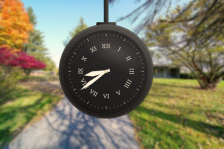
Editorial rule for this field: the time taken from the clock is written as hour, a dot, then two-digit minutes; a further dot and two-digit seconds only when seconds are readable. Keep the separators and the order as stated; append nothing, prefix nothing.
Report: 8.39
